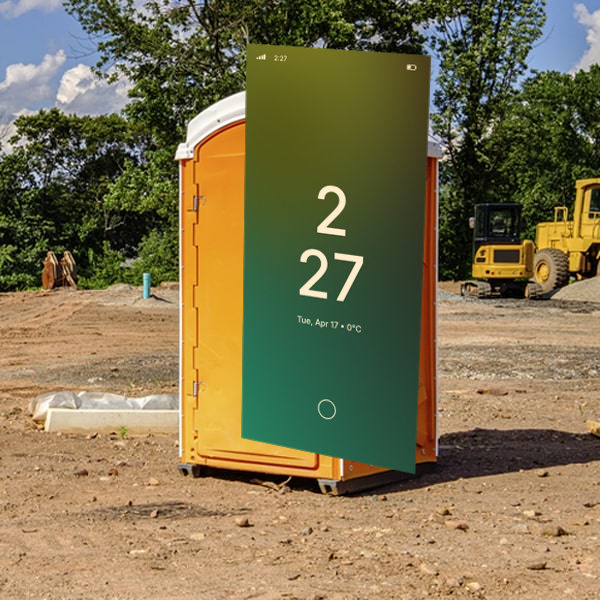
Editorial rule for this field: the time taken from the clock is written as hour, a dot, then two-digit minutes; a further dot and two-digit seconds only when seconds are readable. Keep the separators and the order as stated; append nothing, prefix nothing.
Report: 2.27
